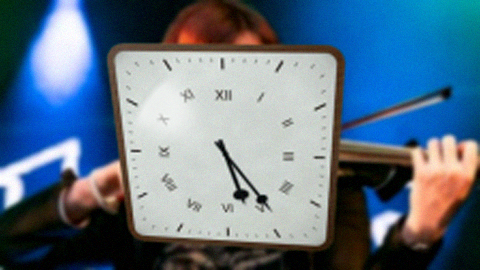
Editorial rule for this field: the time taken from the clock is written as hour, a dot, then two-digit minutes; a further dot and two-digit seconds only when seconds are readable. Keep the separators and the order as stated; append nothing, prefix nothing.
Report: 5.24
